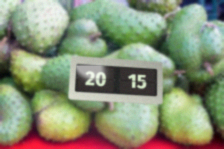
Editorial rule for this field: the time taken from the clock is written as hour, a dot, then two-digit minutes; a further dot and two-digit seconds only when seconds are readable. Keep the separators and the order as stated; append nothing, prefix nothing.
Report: 20.15
